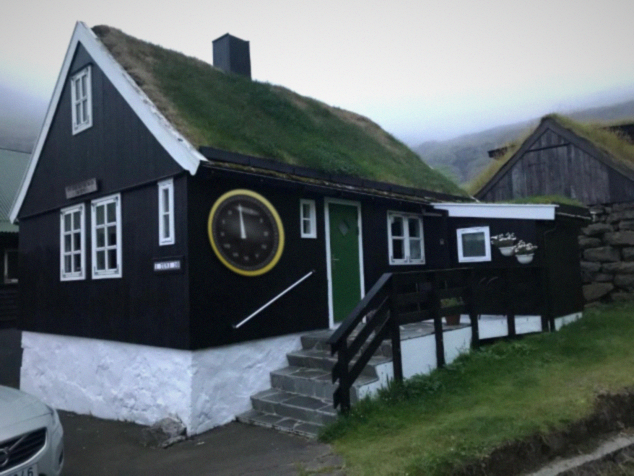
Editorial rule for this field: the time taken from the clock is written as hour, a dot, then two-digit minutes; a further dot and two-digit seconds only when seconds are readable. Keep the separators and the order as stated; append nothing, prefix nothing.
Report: 12.00
